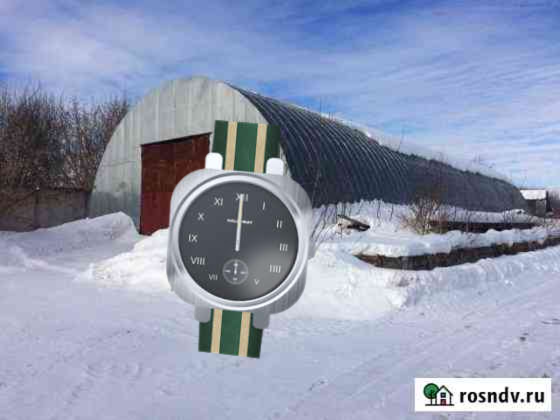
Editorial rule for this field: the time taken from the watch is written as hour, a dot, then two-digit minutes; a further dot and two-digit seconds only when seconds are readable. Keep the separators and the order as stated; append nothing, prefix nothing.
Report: 12.00
